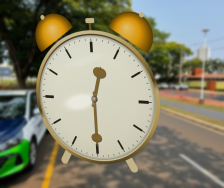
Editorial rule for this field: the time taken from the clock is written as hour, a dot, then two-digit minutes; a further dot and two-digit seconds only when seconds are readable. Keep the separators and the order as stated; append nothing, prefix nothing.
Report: 12.30
